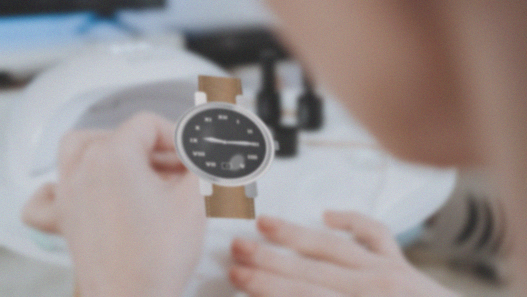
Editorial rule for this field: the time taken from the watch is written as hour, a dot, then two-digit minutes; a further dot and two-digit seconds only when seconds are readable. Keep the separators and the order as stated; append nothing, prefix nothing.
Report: 9.15
